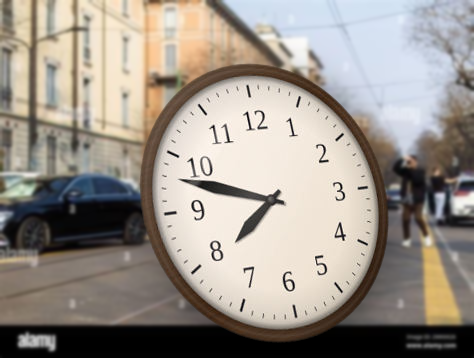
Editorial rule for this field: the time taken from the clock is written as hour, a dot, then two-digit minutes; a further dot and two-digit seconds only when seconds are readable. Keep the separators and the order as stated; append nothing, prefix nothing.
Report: 7.48
